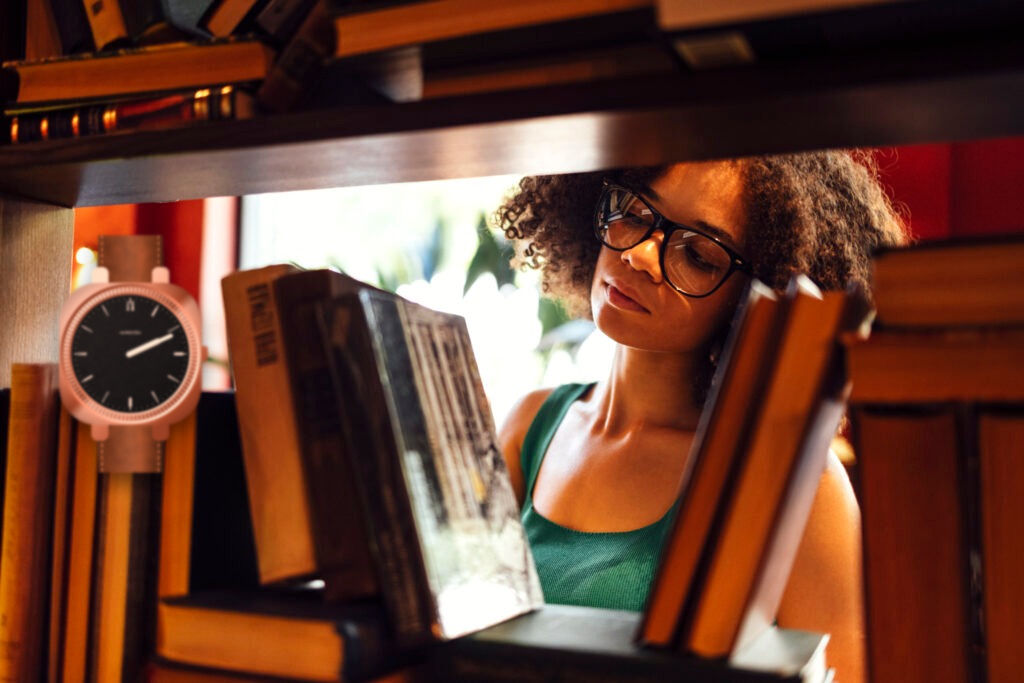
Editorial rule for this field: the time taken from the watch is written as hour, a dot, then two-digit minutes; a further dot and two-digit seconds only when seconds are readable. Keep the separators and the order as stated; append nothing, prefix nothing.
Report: 2.11
